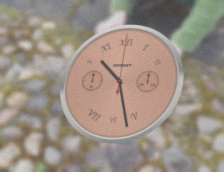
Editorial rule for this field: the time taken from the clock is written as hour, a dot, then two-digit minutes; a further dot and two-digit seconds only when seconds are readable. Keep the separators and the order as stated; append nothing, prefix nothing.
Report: 10.27
